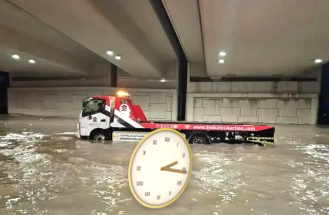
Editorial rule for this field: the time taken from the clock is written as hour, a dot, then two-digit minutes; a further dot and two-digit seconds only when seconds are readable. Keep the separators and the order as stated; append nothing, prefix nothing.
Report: 2.16
